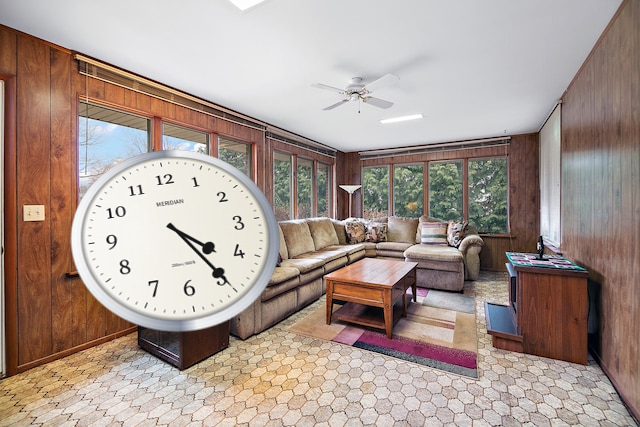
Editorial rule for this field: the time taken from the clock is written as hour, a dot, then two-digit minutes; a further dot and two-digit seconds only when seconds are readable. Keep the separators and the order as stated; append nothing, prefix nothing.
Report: 4.25
